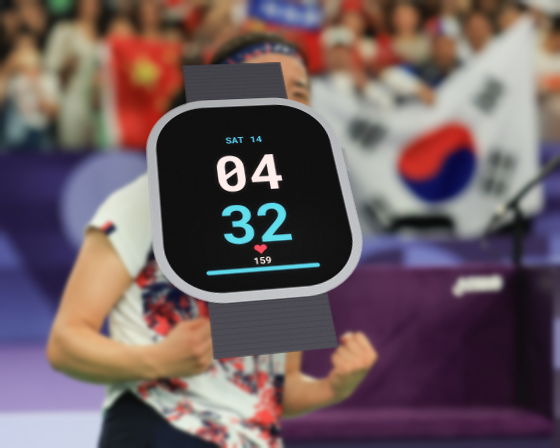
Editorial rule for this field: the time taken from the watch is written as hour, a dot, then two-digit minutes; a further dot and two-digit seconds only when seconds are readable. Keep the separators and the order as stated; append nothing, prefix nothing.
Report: 4.32
